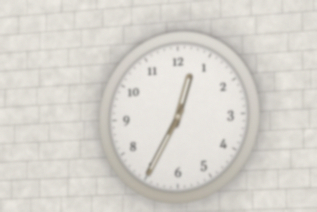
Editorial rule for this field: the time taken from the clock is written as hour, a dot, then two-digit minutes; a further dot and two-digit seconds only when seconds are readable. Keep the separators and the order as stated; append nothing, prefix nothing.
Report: 12.35
